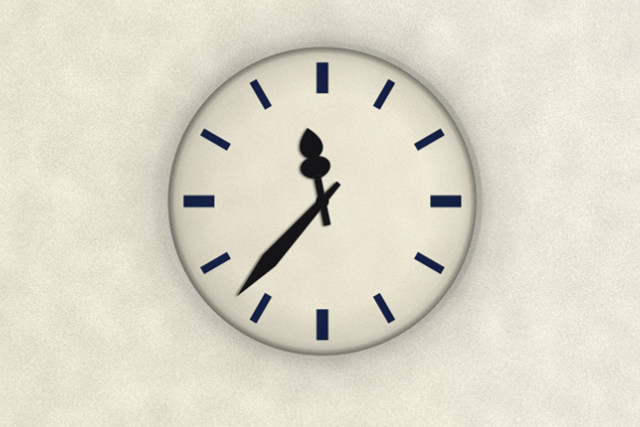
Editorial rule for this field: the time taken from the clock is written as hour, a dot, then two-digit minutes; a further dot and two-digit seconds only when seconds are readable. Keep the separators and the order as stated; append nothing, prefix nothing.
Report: 11.37
